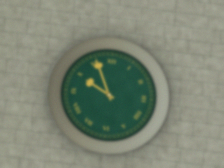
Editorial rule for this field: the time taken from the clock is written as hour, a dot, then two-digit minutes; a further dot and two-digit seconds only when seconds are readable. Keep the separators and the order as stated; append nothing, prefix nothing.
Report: 9.56
